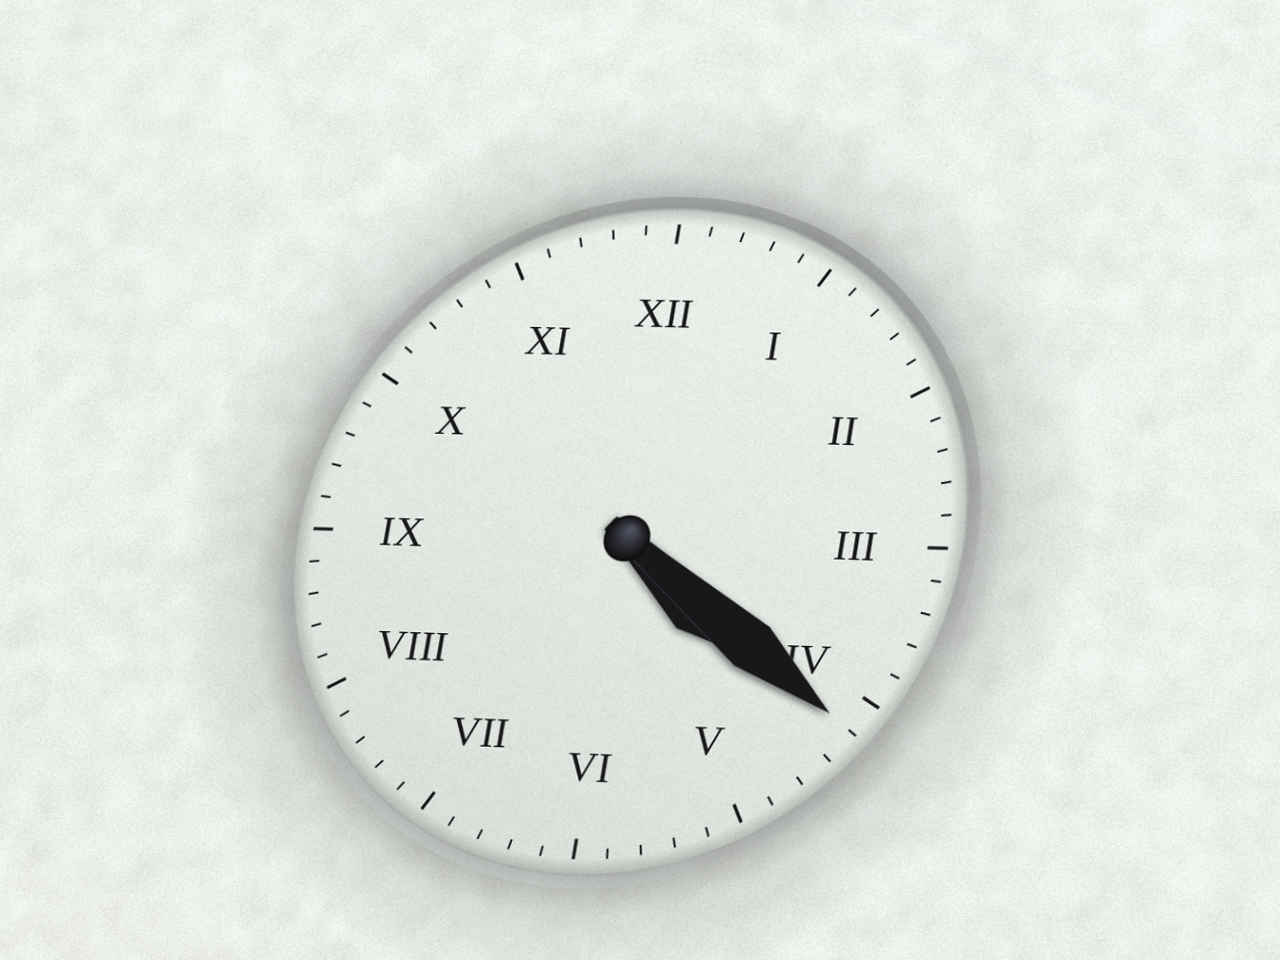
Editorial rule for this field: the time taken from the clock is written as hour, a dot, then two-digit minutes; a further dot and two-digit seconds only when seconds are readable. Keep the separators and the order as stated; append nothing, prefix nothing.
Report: 4.21
